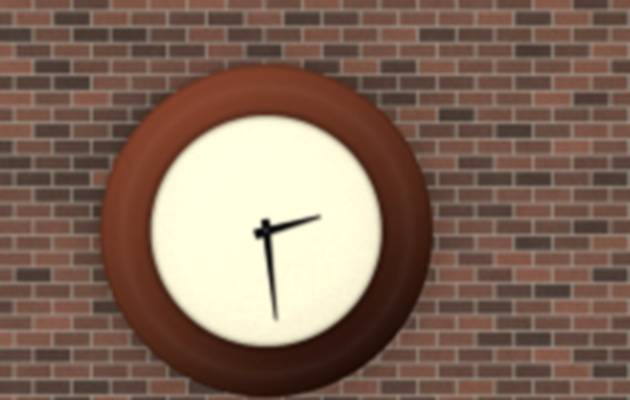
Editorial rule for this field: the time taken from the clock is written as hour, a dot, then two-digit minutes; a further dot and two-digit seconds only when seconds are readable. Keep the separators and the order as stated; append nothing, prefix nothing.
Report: 2.29
